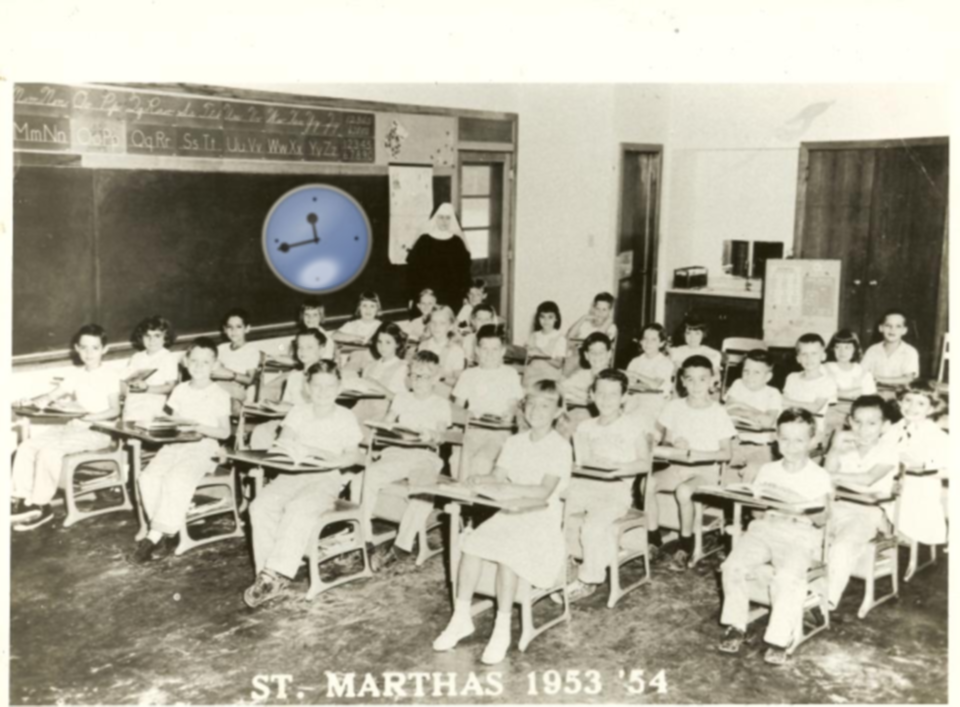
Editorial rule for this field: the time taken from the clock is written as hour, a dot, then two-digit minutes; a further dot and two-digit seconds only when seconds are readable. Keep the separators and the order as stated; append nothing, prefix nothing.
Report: 11.43
